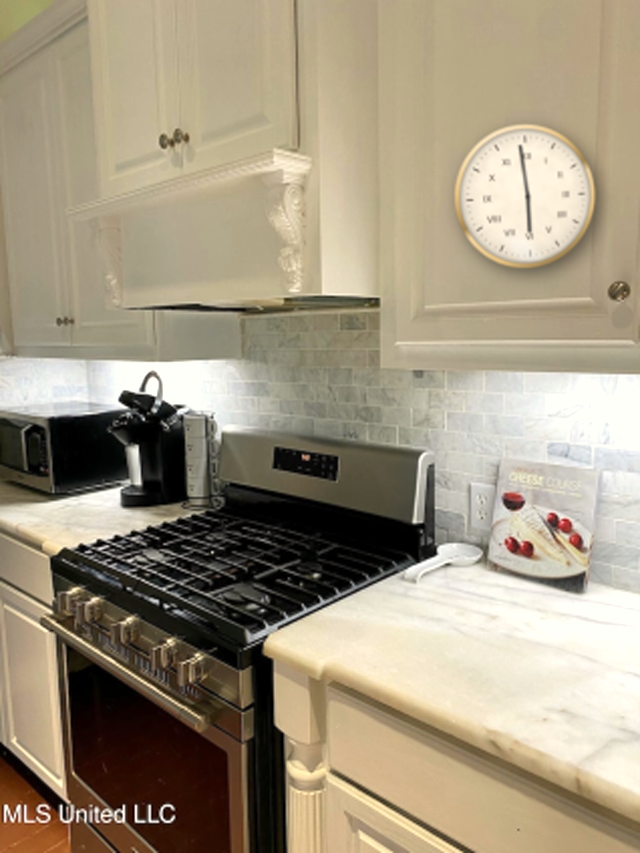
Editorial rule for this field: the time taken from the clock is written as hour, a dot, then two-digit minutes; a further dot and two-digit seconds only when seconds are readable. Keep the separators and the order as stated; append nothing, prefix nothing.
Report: 5.59
